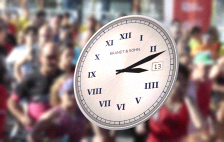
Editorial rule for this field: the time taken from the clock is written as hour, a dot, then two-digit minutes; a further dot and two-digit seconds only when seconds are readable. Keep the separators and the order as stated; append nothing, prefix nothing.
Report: 3.12
